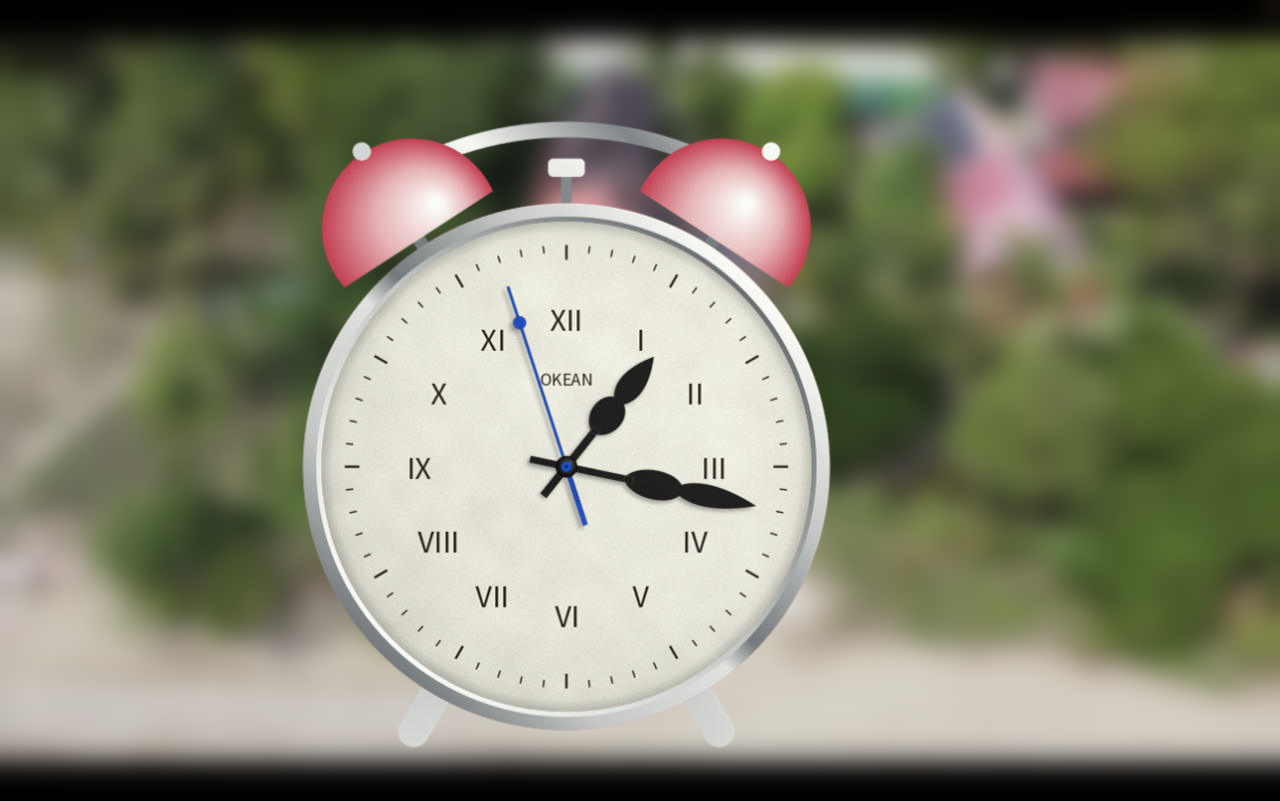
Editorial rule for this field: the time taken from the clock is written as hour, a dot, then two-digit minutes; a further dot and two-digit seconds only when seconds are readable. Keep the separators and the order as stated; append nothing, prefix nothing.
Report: 1.16.57
